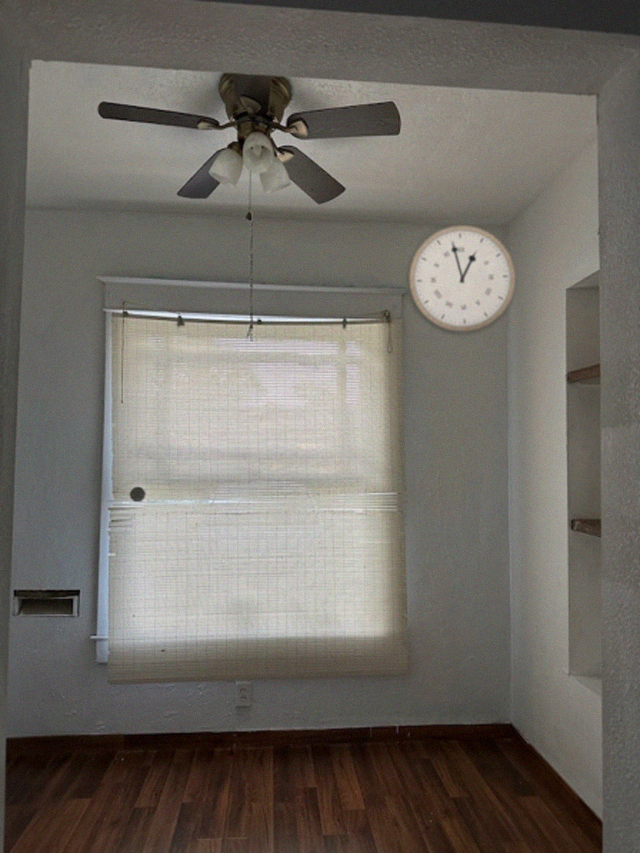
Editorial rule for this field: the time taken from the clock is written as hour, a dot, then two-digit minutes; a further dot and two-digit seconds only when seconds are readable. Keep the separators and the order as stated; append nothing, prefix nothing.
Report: 12.58
